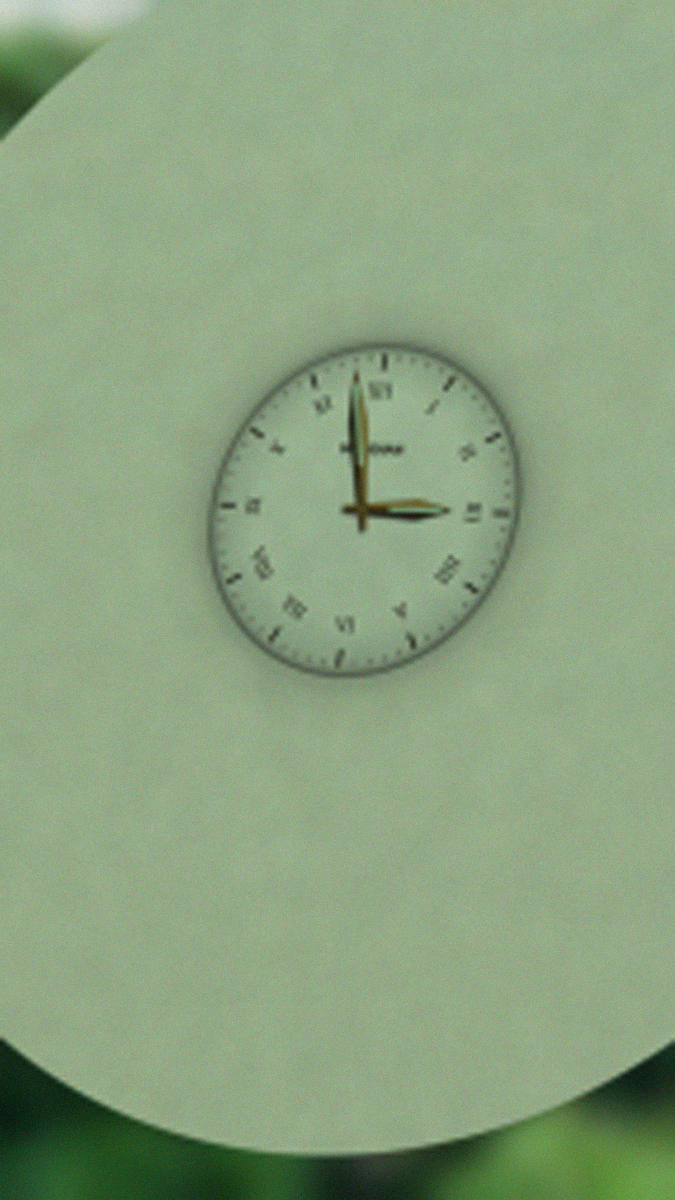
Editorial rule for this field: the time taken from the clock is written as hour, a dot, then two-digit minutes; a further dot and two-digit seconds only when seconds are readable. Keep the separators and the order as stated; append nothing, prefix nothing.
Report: 2.58
